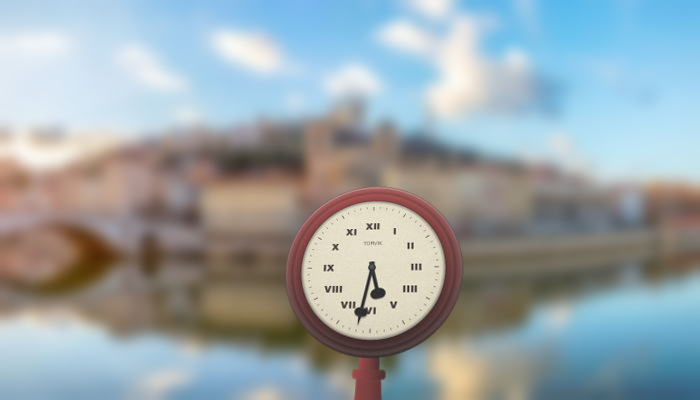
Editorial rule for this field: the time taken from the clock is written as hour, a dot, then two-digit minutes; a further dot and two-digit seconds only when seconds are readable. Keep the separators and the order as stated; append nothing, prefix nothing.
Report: 5.32
